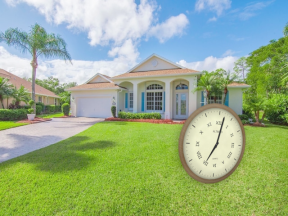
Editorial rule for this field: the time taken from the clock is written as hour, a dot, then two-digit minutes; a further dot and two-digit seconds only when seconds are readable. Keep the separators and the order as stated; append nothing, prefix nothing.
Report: 7.02
